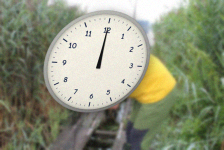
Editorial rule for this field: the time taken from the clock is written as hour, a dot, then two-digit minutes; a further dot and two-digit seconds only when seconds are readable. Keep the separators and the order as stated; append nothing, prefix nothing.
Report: 12.00
